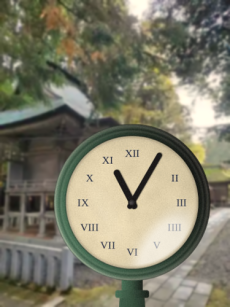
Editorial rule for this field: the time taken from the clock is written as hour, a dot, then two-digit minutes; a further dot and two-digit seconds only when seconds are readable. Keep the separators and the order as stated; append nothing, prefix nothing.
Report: 11.05
